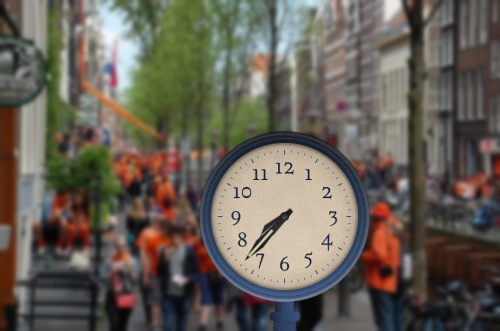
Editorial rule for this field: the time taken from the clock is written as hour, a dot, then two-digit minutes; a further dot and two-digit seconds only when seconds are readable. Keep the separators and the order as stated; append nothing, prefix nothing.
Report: 7.37
